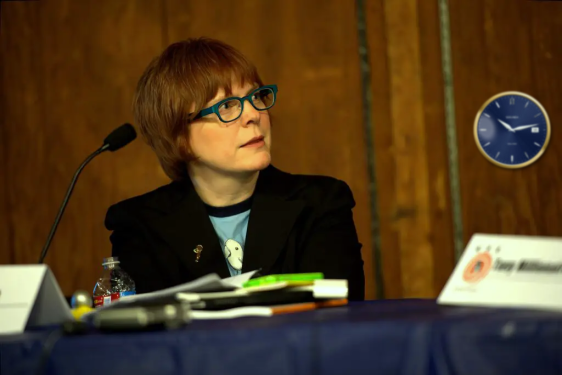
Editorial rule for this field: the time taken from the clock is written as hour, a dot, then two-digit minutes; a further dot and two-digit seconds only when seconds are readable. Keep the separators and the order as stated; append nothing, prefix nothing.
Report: 10.13
